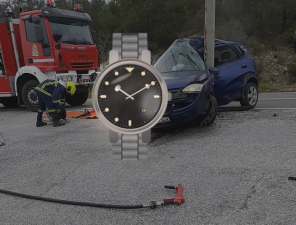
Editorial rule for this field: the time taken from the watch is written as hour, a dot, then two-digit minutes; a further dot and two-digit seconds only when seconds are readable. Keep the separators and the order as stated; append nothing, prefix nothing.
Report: 10.10
